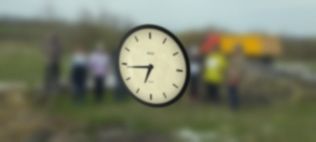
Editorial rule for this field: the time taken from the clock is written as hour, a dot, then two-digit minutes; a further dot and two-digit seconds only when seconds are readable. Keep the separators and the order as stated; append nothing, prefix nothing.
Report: 6.44
